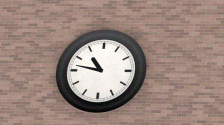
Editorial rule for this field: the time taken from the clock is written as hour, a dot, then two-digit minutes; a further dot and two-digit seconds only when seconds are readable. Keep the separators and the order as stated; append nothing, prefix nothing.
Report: 10.47
